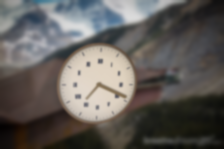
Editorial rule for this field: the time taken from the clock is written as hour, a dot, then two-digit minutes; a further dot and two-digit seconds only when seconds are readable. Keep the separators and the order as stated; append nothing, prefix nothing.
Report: 7.19
